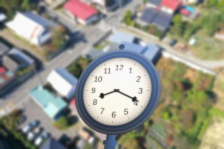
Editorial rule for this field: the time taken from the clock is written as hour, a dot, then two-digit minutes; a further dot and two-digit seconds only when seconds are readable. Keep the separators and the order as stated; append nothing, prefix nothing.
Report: 8.19
